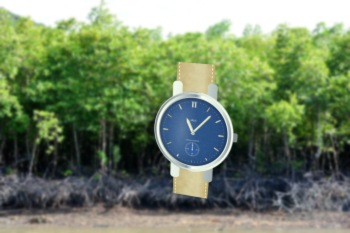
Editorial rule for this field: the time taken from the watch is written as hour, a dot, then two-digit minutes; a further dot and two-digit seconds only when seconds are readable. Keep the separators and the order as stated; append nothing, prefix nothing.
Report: 11.07
